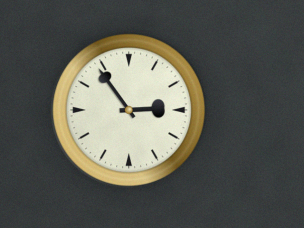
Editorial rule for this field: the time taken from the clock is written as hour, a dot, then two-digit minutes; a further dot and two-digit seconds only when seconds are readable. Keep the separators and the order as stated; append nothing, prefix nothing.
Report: 2.54
